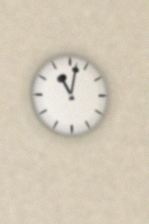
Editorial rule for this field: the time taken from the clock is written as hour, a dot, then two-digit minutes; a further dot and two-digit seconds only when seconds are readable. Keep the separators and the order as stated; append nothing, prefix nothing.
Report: 11.02
